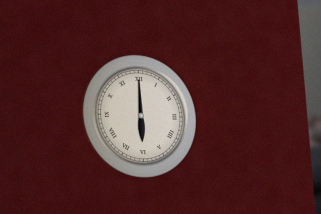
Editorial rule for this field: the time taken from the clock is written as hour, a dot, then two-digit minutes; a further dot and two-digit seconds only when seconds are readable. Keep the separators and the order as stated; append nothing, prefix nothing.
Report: 6.00
